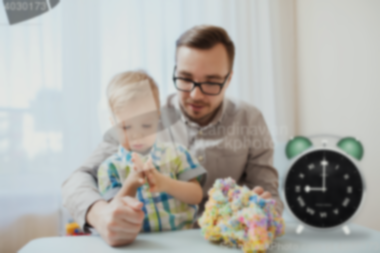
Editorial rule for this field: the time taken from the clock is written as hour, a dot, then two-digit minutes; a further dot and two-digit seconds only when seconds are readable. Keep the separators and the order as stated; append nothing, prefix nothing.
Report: 9.00
